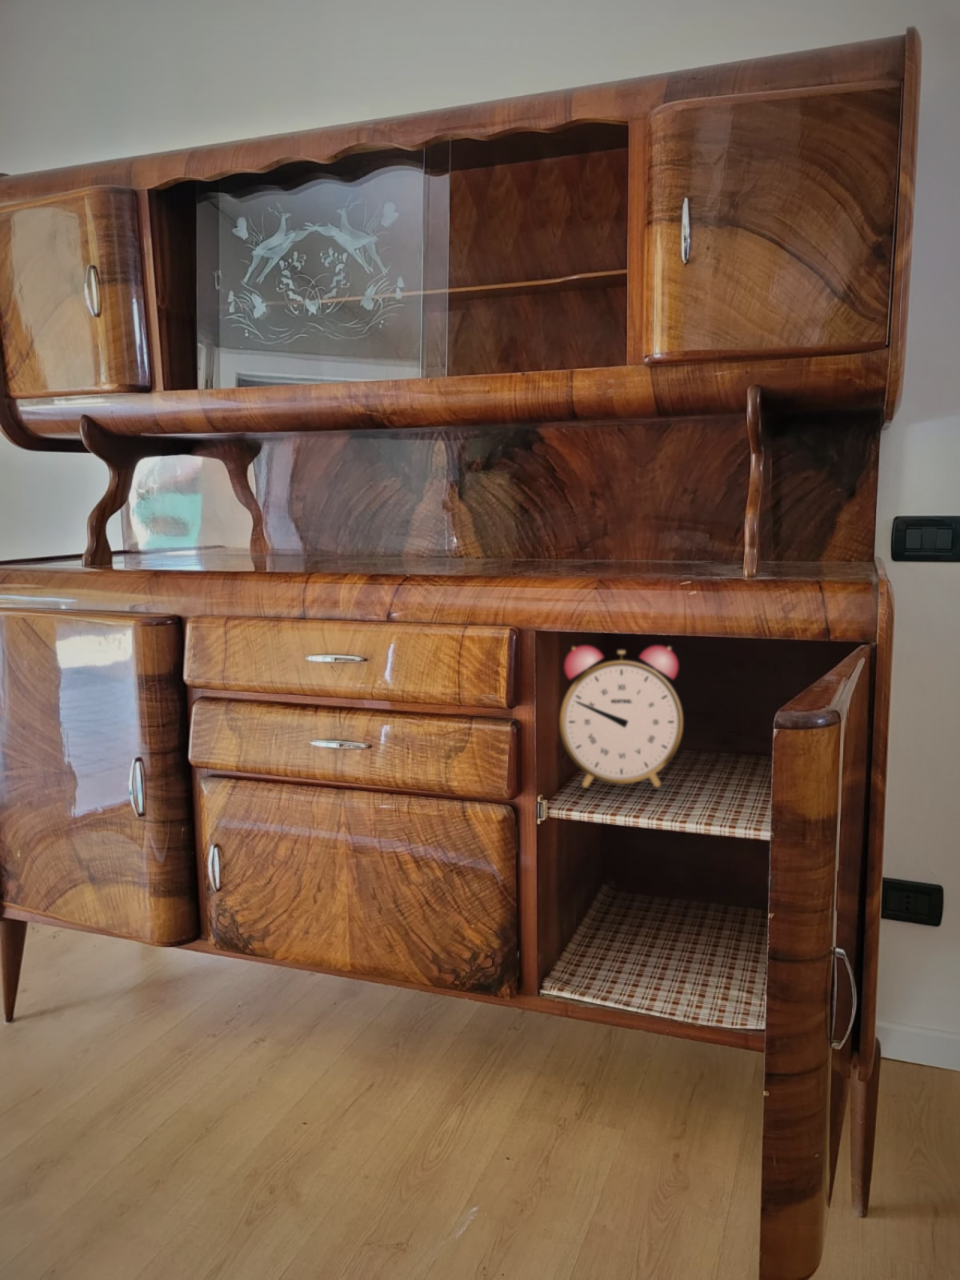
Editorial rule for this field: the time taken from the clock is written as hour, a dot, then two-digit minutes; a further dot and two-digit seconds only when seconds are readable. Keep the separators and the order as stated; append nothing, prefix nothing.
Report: 9.49
